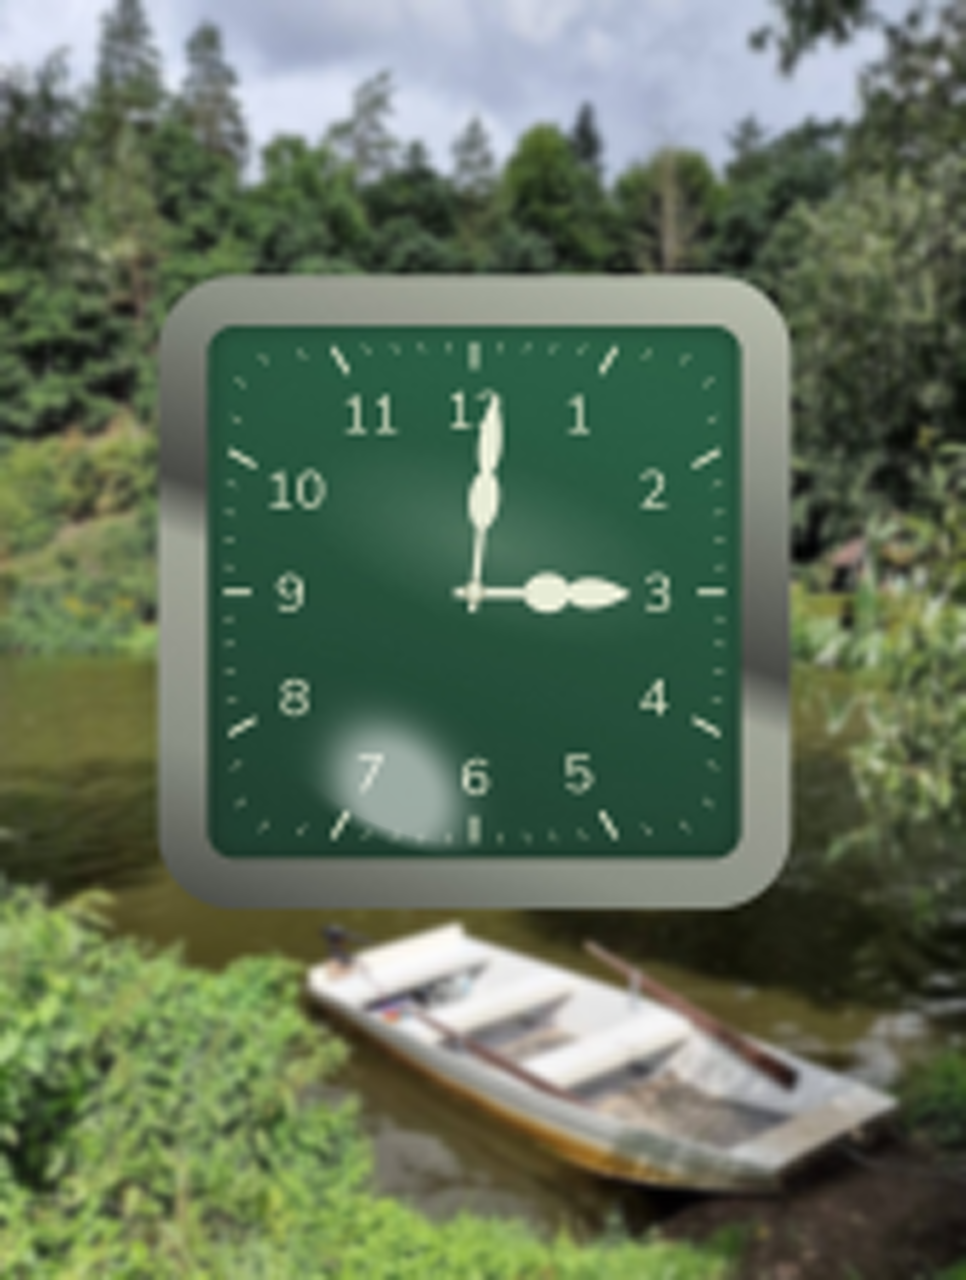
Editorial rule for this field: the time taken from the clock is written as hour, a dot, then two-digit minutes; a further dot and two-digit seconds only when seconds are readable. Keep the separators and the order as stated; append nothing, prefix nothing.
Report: 3.01
